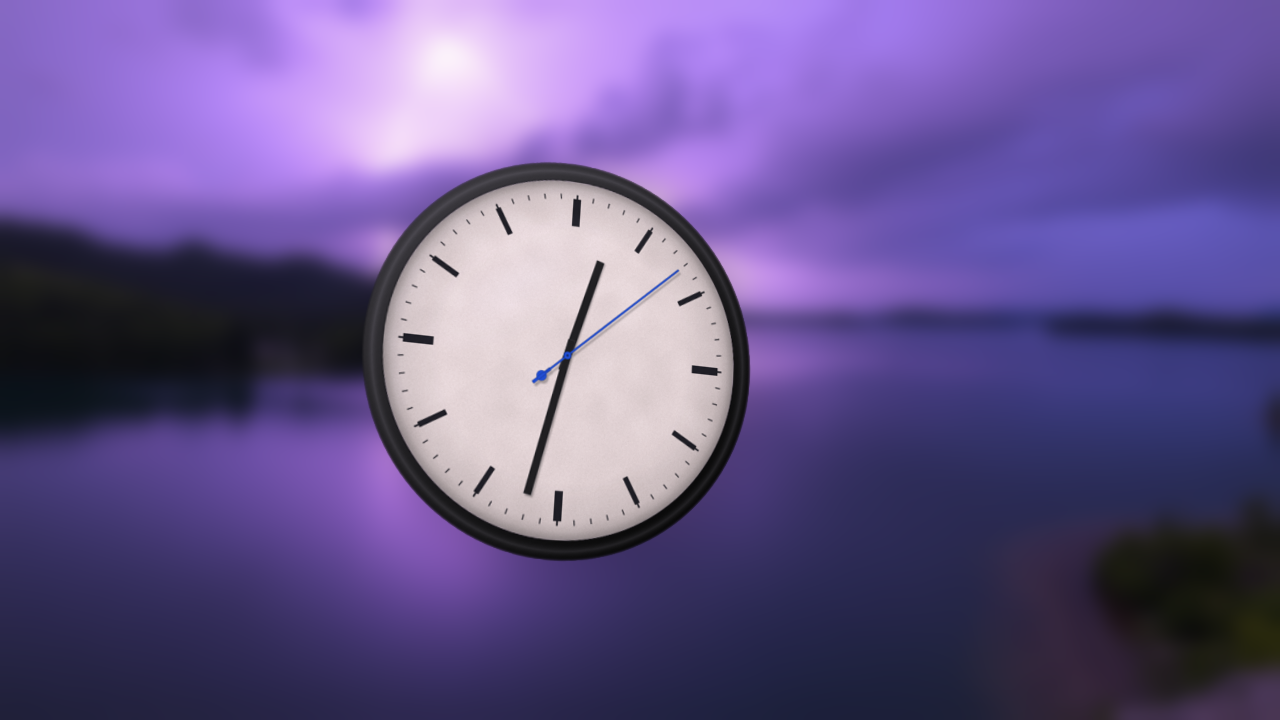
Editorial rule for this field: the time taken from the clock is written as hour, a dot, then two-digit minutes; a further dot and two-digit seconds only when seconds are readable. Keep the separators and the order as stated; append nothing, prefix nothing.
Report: 12.32.08
